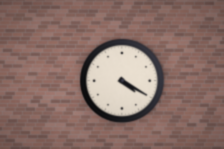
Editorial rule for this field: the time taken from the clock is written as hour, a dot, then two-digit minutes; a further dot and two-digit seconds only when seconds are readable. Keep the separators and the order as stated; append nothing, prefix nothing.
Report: 4.20
